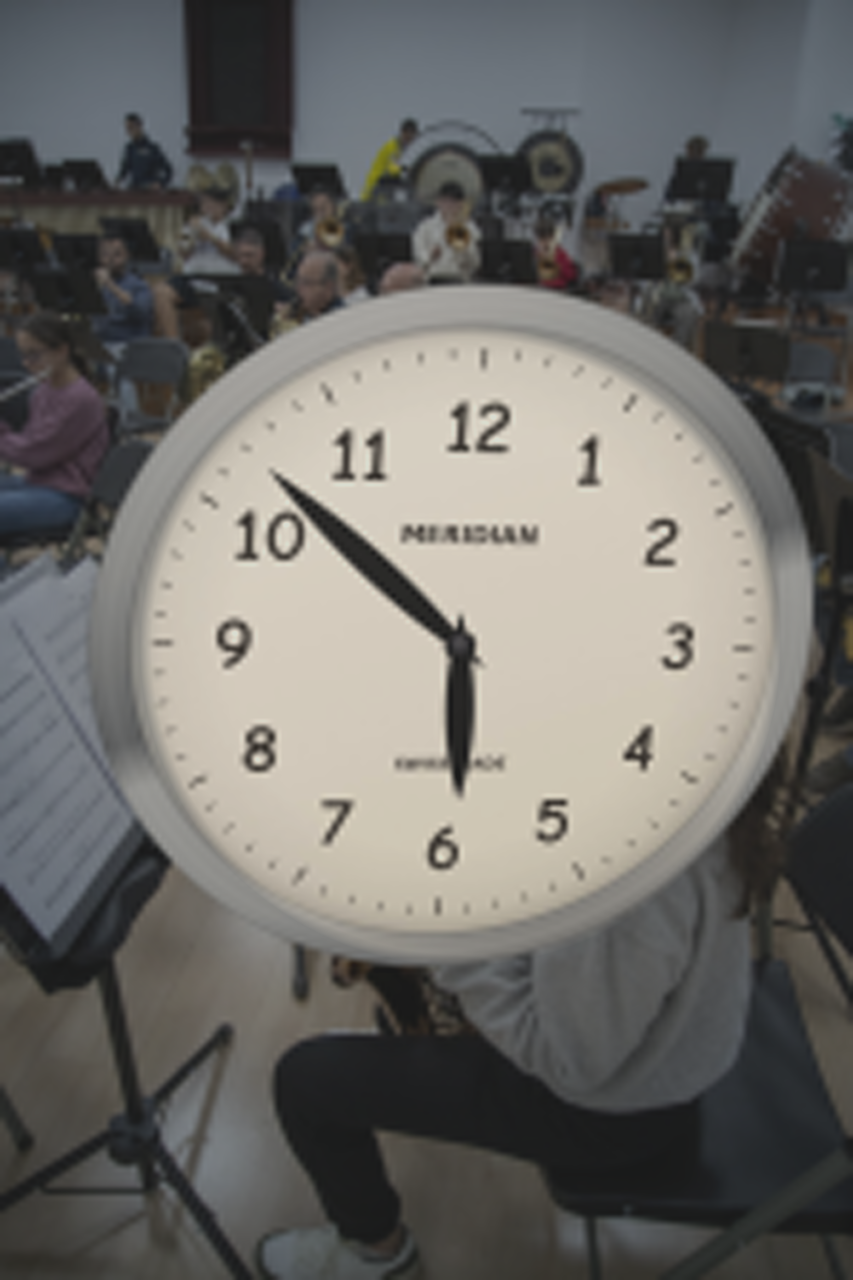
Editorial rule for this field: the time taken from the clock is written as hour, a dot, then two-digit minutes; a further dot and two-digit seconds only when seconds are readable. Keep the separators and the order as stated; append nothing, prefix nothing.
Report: 5.52
